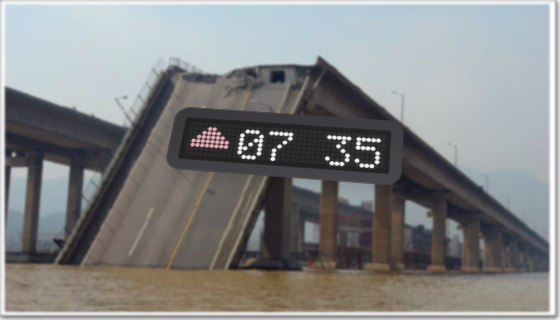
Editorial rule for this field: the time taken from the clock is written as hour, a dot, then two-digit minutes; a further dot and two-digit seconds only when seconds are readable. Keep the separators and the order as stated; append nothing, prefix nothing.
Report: 7.35
